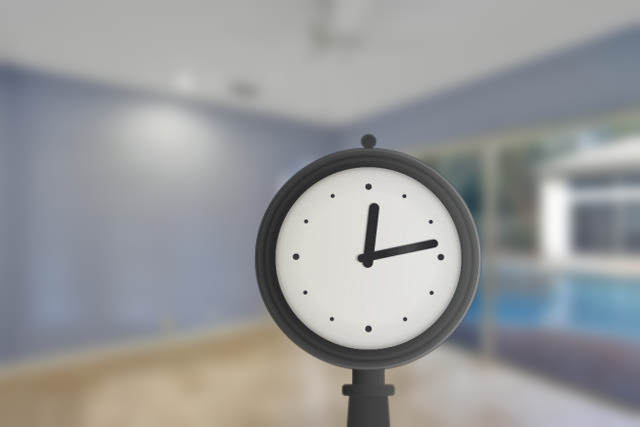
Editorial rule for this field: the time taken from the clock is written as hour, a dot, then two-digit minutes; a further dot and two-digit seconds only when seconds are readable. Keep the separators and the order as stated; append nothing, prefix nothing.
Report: 12.13
